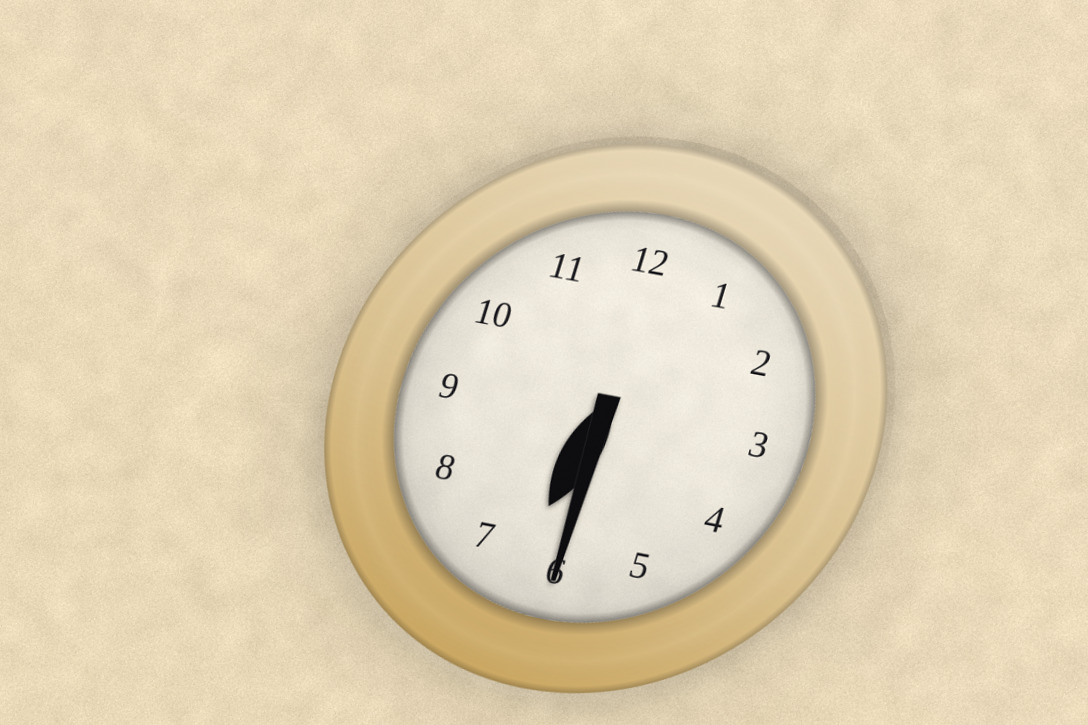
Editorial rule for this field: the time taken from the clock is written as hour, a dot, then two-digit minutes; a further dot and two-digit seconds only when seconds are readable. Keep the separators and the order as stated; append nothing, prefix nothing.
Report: 6.30
